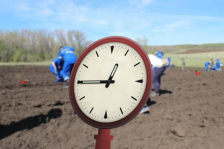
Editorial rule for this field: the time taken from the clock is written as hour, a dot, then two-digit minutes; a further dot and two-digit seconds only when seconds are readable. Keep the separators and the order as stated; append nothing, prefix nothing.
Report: 12.45
